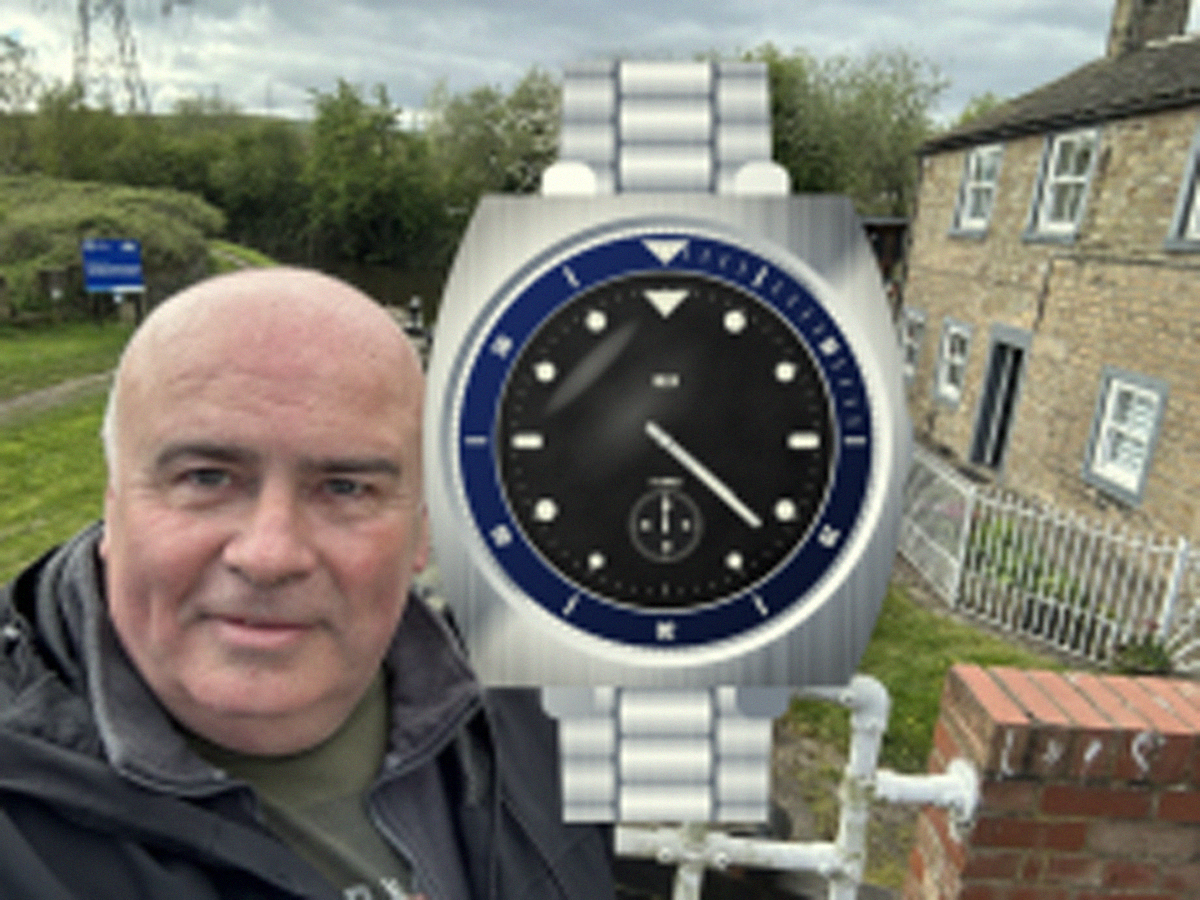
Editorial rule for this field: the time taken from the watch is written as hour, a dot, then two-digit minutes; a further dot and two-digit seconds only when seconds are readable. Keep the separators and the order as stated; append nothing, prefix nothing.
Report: 4.22
